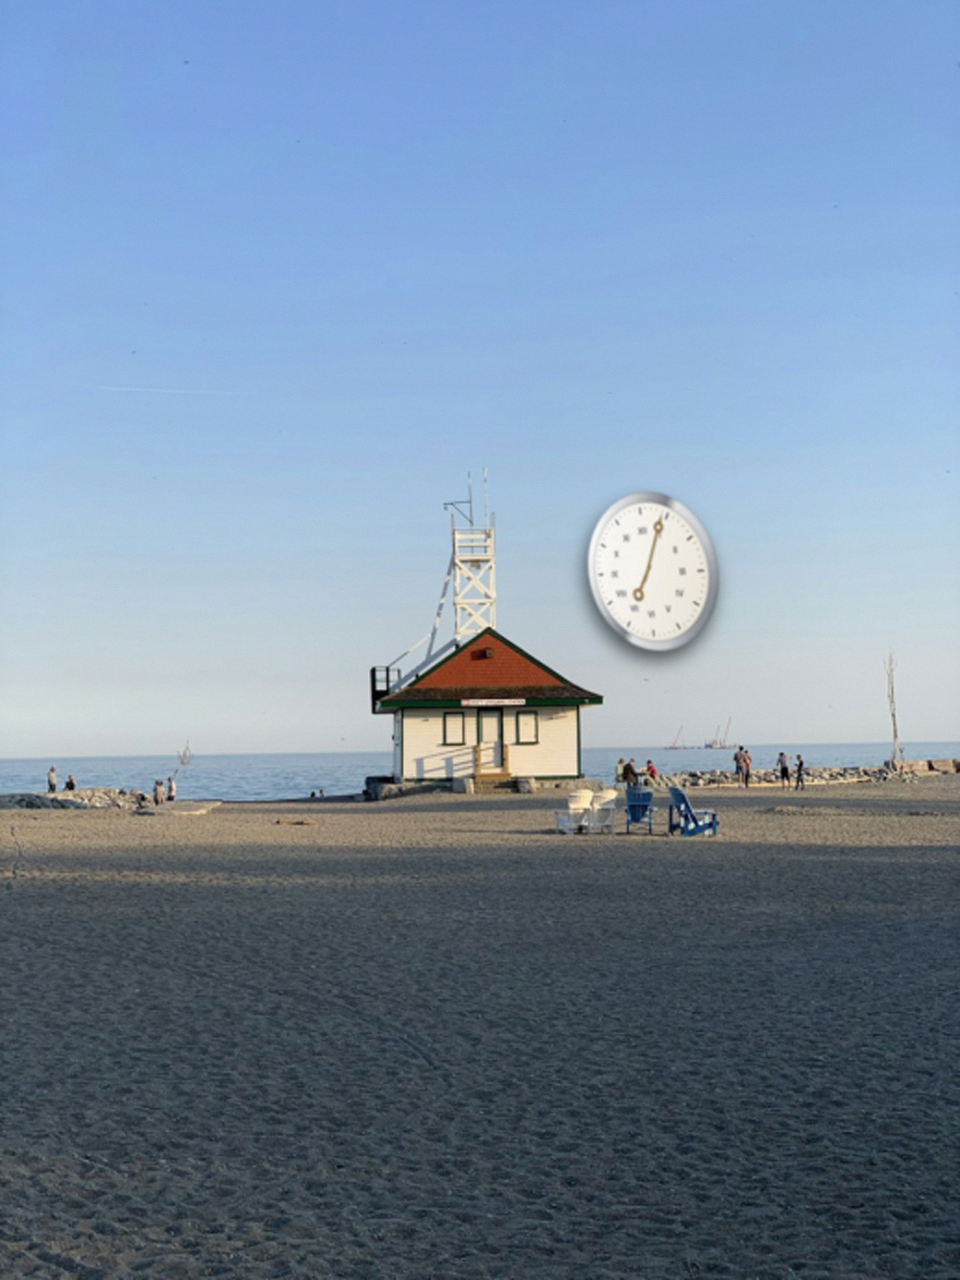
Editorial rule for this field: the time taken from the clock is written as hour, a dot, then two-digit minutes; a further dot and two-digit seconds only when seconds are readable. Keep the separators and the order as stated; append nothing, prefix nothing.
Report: 7.04
